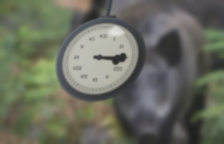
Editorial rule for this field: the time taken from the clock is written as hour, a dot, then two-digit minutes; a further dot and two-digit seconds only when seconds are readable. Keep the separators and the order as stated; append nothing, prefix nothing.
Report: 3.15
